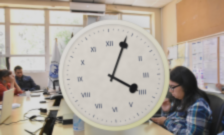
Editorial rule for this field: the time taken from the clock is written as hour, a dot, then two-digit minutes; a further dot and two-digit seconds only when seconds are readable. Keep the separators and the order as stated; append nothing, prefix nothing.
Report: 4.04
